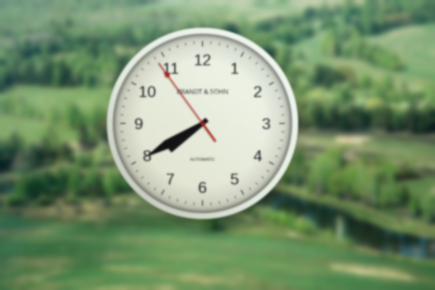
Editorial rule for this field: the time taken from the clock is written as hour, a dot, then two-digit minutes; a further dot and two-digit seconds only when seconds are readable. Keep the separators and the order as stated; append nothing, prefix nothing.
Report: 7.39.54
